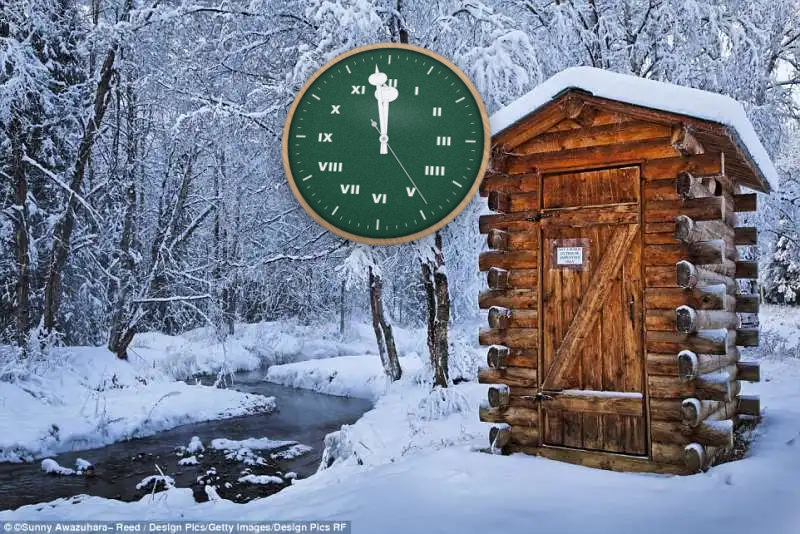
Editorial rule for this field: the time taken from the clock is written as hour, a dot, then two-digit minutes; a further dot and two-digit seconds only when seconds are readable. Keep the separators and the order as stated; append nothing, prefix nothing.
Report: 11.58.24
